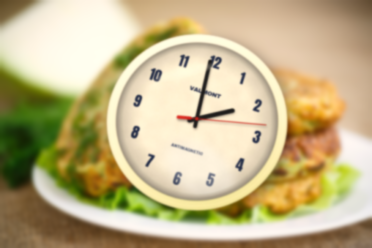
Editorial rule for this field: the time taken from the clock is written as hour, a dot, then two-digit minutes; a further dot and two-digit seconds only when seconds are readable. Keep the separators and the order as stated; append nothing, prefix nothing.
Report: 1.59.13
